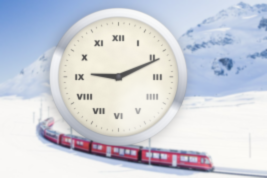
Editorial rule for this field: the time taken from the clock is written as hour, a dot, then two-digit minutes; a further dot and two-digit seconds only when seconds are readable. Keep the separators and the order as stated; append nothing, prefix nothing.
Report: 9.11
